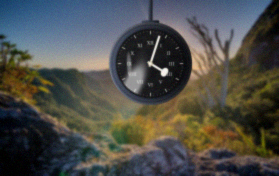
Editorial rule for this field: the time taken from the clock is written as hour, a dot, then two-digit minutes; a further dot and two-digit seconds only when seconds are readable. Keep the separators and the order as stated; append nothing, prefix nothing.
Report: 4.03
